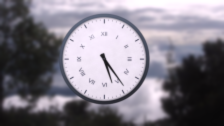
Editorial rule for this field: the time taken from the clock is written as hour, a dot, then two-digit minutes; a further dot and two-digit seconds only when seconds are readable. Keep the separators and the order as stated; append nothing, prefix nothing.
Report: 5.24
